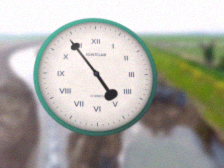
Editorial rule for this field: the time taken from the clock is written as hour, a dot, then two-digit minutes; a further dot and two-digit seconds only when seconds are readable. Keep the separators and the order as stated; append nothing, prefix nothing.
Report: 4.54
